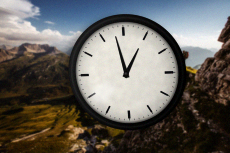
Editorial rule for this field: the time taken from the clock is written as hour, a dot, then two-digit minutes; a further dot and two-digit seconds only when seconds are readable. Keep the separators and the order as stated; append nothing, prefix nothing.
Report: 12.58
